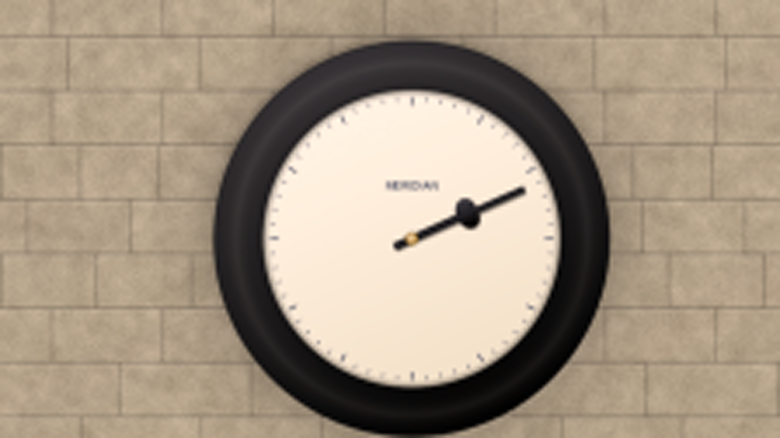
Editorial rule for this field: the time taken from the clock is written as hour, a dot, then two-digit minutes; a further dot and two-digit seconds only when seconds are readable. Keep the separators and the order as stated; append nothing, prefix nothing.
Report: 2.11
